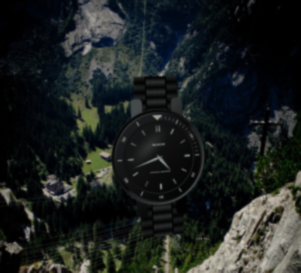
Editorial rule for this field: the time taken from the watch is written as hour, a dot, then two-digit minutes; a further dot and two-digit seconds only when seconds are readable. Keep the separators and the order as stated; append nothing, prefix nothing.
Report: 4.42
